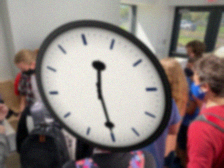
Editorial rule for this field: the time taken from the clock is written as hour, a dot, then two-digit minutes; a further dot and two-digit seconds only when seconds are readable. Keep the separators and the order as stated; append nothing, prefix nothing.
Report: 12.30
